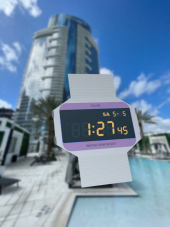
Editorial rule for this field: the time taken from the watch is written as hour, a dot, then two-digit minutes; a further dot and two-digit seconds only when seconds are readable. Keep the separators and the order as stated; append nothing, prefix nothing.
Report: 1.27.45
